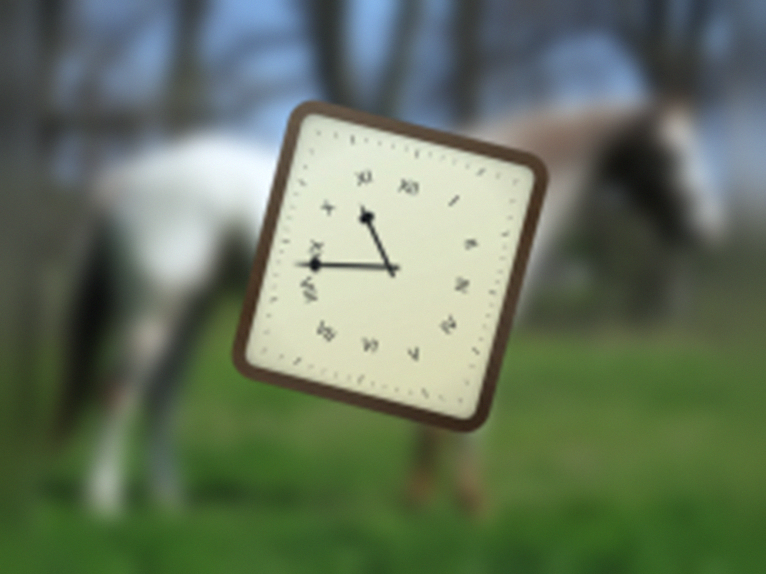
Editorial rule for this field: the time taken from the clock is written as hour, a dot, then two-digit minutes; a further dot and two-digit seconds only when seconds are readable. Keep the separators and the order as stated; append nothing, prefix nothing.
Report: 10.43
